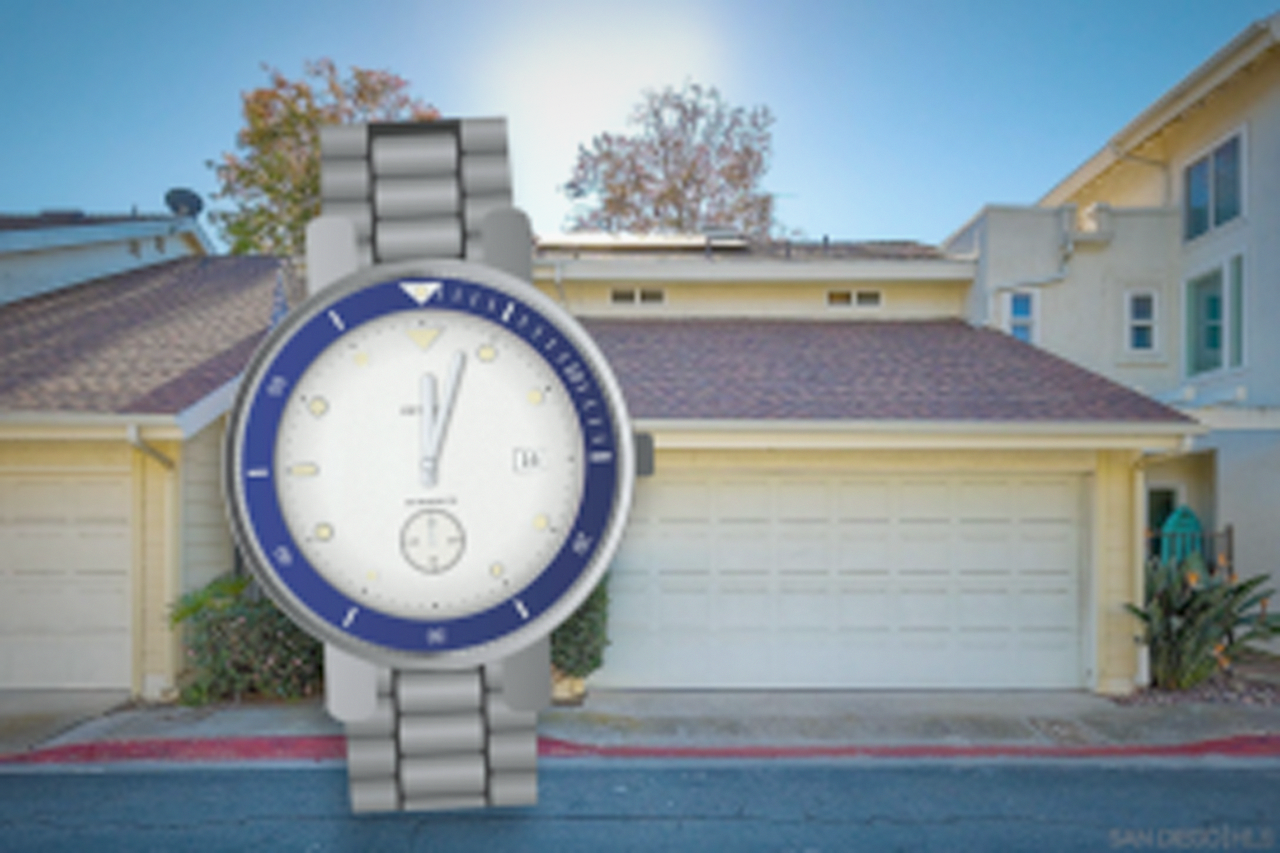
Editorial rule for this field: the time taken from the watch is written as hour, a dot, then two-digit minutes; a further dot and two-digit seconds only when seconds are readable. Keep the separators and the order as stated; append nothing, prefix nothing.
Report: 12.03
